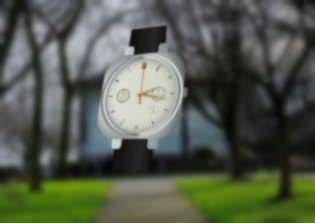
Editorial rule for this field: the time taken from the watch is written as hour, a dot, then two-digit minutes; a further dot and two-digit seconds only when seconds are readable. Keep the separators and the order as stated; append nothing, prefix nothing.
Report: 2.17
